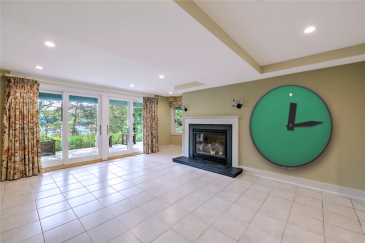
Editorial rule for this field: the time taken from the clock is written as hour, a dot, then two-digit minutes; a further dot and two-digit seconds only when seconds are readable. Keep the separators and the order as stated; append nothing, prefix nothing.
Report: 12.14
